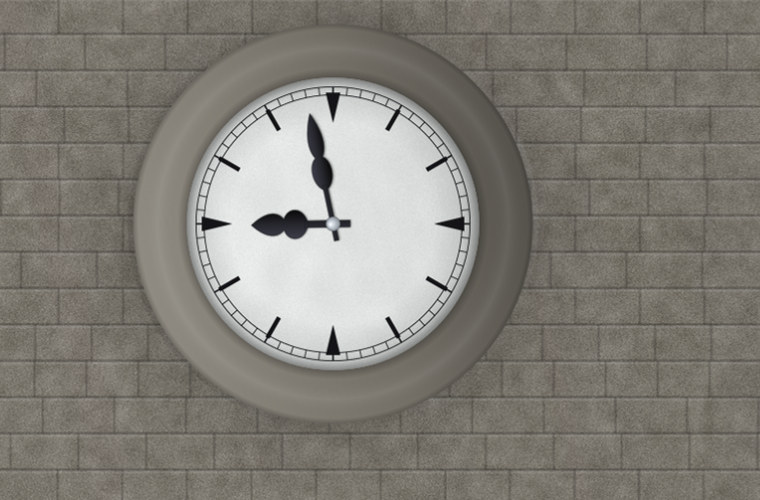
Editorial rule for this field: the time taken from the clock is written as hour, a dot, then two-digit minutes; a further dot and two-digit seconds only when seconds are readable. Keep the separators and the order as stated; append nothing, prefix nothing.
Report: 8.58
